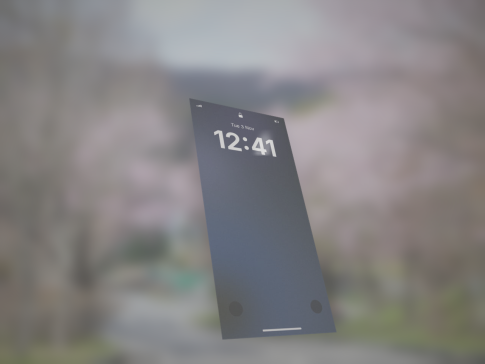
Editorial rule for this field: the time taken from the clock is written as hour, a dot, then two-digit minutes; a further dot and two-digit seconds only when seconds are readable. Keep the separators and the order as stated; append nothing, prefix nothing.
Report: 12.41
